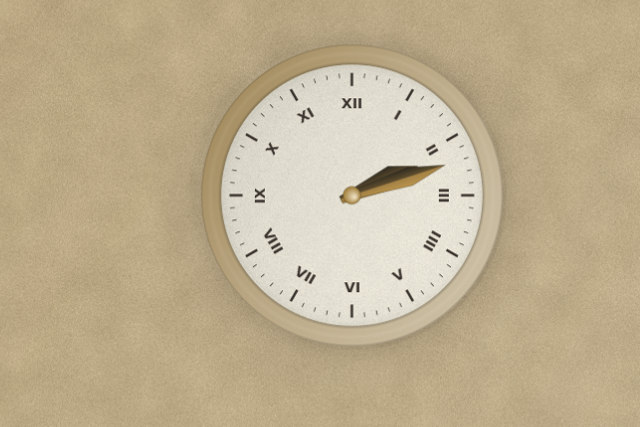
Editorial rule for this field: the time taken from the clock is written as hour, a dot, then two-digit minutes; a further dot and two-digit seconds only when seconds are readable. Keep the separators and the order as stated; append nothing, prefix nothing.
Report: 2.12
